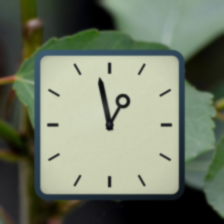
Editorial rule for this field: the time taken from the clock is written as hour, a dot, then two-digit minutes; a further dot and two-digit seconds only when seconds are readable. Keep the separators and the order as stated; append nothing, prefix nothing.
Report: 12.58
